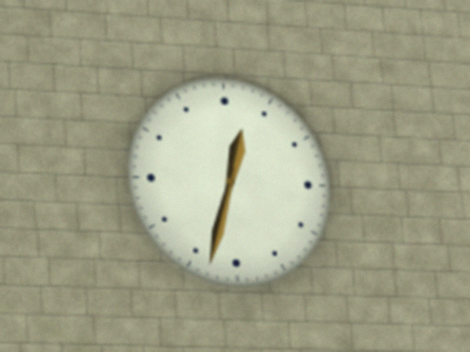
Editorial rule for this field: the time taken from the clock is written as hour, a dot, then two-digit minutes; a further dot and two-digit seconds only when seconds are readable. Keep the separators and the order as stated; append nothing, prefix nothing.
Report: 12.33
